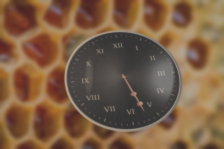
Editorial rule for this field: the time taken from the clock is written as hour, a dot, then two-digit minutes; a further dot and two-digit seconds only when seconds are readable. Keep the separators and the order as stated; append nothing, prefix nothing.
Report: 5.27
